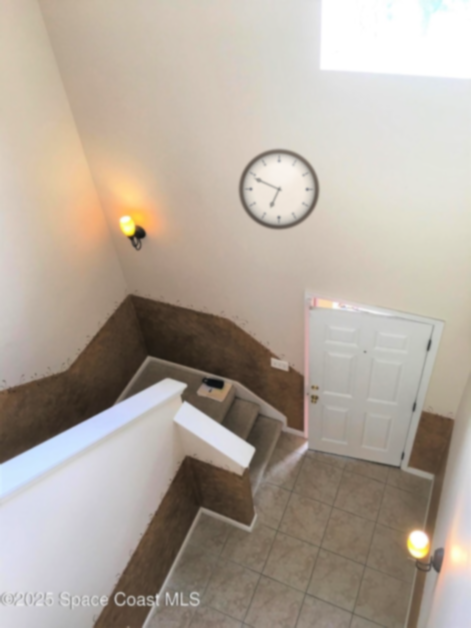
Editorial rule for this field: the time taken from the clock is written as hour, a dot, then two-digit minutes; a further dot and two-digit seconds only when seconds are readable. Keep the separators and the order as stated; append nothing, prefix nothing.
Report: 6.49
